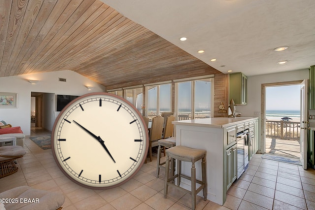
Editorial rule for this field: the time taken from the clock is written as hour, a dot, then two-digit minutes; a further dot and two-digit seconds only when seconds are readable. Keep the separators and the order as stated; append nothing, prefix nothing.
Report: 4.51
